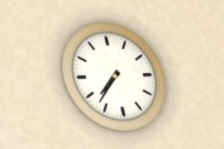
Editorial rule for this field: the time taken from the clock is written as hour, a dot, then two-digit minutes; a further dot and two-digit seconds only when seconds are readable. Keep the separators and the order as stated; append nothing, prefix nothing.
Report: 7.37
